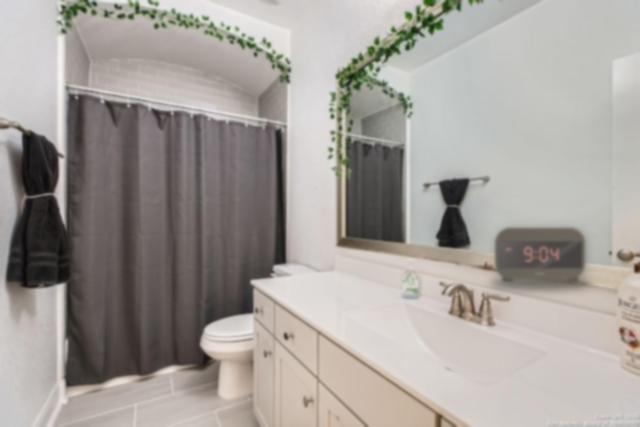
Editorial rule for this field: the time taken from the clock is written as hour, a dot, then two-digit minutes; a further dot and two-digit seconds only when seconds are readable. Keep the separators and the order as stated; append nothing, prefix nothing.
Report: 9.04
